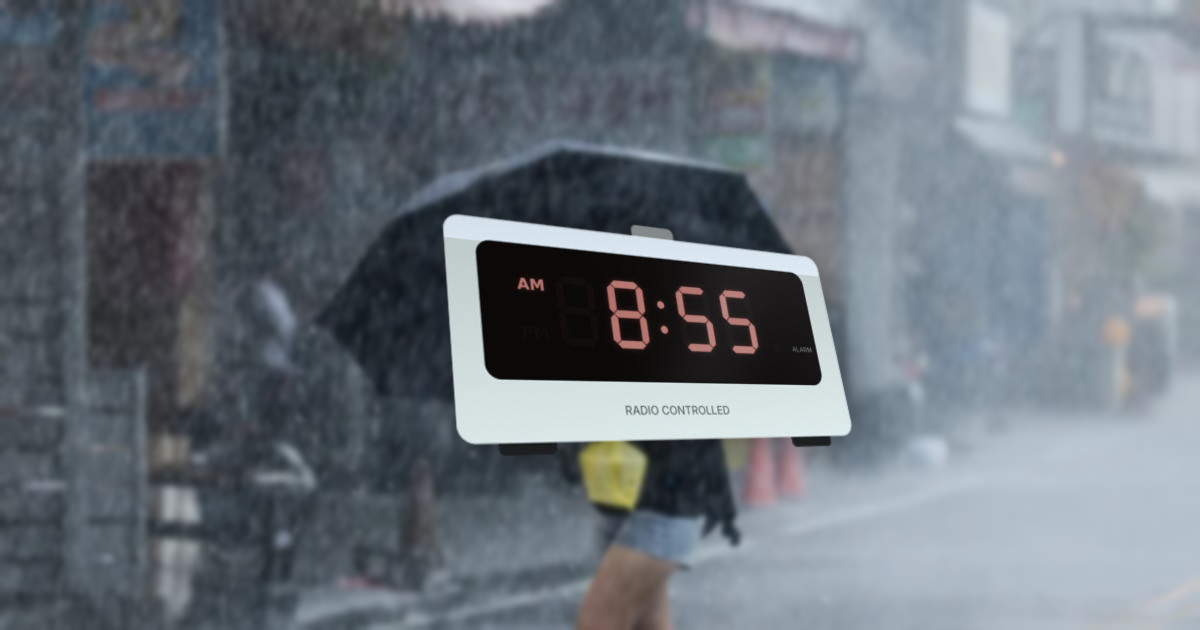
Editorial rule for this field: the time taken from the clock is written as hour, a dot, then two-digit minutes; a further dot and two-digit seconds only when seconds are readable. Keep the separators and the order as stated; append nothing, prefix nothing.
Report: 8.55
